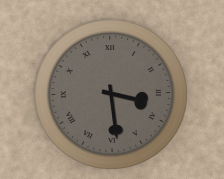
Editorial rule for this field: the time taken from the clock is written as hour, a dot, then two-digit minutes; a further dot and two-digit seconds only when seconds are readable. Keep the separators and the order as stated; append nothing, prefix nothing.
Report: 3.29
